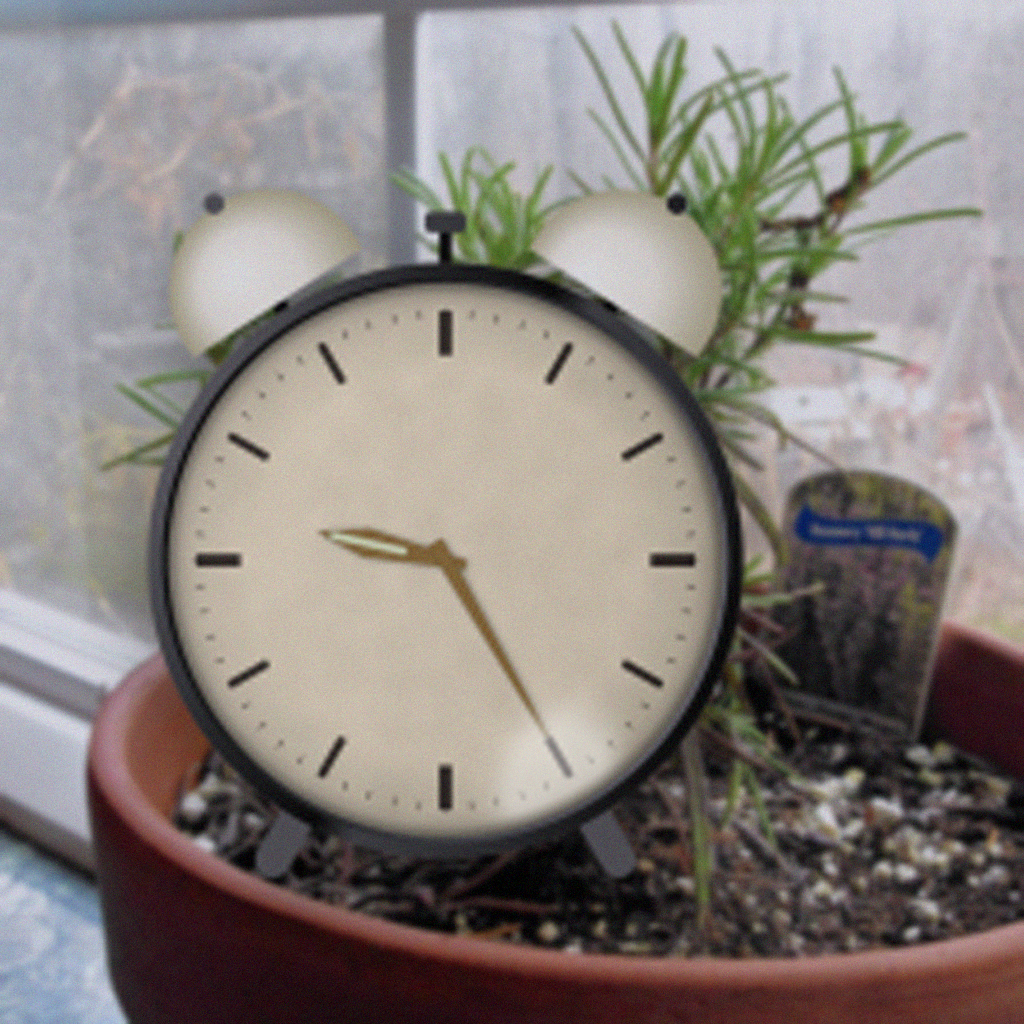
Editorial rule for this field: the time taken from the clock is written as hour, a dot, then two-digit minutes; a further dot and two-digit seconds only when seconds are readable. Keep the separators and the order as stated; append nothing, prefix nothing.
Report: 9.25
